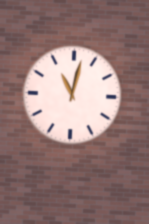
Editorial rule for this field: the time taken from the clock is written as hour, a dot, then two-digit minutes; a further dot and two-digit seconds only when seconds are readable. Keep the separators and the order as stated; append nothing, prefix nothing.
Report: 11.02
